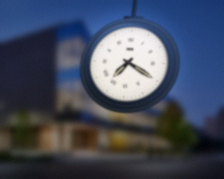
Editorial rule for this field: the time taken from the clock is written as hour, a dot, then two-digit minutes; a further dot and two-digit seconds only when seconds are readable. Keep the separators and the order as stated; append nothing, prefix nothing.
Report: 7.20
